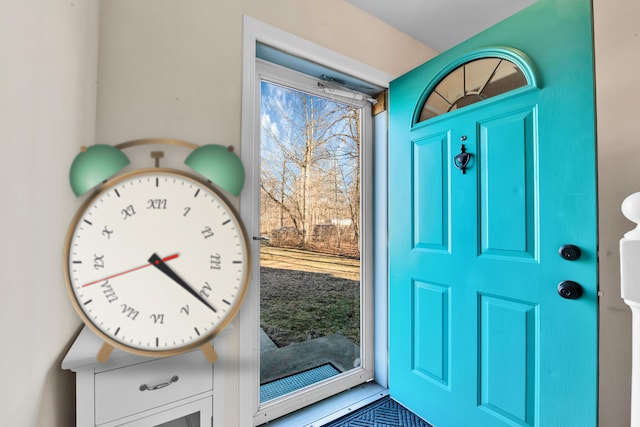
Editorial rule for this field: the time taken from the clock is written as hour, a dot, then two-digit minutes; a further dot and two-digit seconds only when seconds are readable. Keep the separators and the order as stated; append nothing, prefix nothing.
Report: 4.21.42
